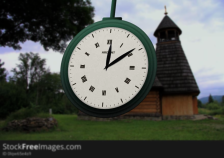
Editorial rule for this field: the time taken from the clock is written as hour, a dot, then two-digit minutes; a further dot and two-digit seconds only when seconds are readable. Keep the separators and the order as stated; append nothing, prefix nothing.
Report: 12.09
